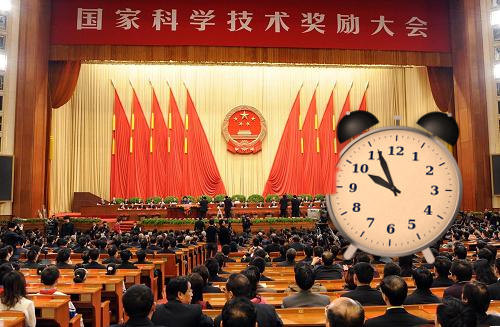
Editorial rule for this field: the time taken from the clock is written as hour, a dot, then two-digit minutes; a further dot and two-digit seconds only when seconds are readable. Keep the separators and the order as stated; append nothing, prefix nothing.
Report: 9.56
